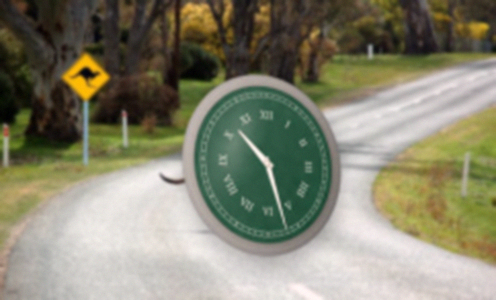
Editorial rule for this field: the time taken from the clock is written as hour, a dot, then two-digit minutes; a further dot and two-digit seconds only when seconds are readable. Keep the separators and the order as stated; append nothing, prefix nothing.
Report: 10.27
